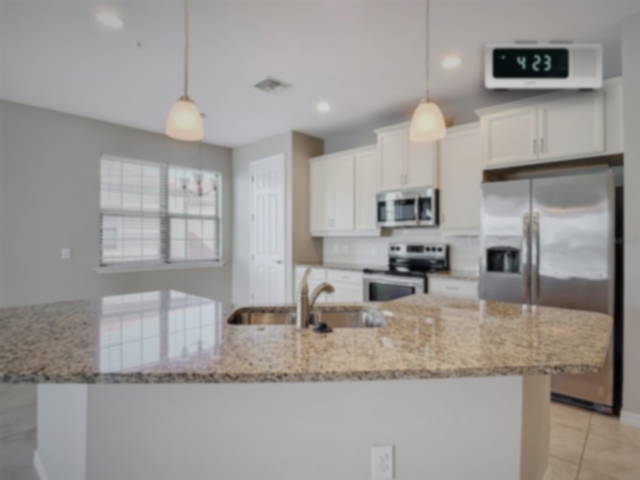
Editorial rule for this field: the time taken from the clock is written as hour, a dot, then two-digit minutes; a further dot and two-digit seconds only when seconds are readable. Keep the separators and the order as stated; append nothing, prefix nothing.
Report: 4.23
